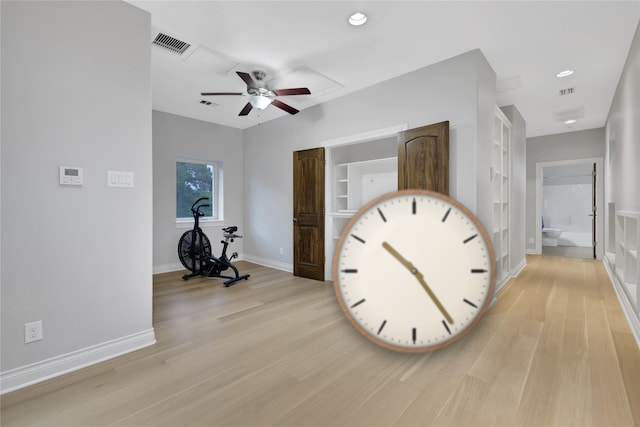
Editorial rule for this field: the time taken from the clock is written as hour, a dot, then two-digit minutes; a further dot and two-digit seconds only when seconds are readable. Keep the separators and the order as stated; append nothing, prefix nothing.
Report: 10.24
